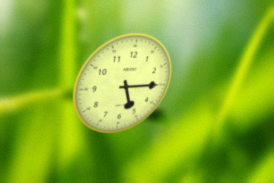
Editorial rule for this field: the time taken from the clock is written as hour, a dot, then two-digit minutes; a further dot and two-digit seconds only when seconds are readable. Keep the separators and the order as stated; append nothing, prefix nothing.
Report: 5.15
